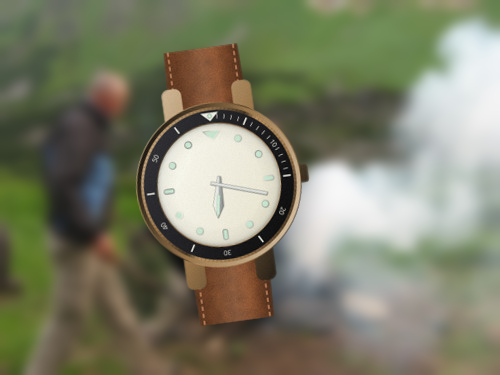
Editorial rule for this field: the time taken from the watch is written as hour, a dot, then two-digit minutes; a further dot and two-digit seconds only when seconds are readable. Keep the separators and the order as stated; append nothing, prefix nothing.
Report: 6.18
